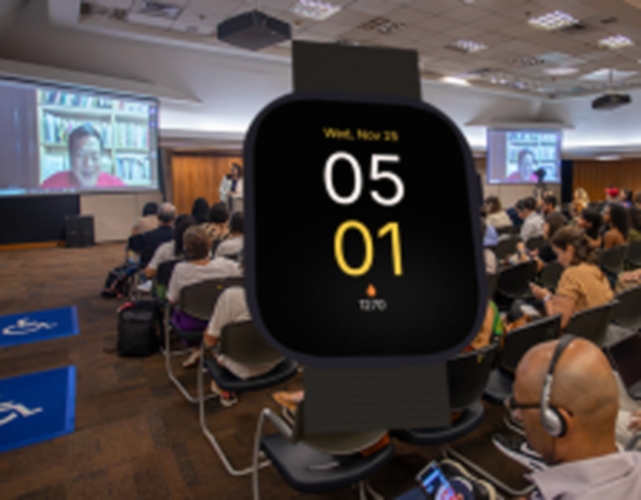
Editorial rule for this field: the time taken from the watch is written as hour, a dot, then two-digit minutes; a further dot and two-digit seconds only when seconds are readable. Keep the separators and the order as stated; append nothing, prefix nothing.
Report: 5.01
